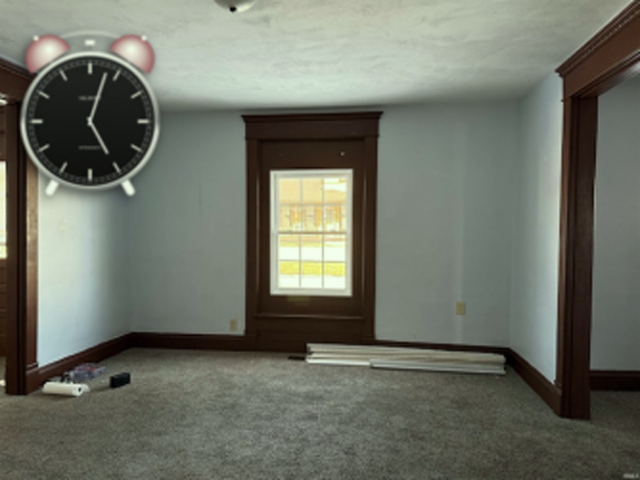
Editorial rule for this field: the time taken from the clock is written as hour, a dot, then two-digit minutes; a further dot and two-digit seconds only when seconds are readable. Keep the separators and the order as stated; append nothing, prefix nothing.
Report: 5.03
